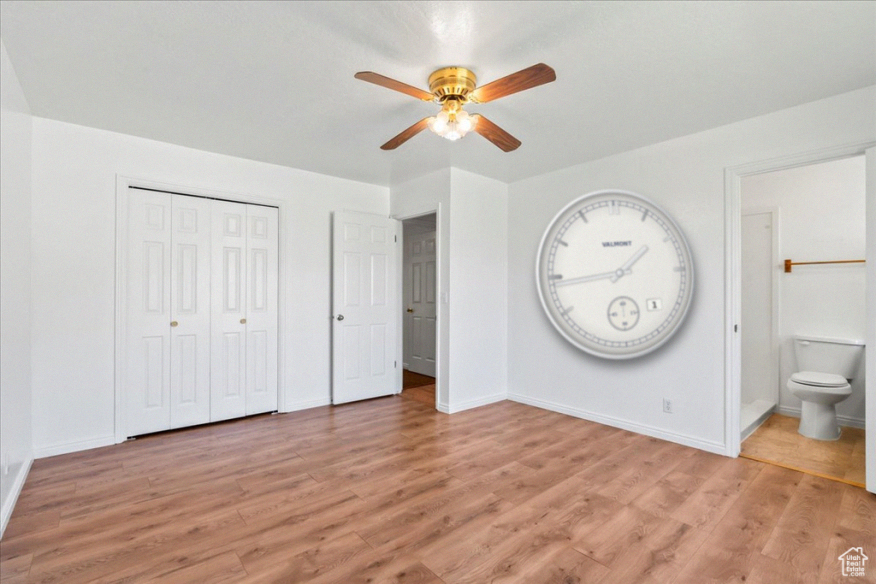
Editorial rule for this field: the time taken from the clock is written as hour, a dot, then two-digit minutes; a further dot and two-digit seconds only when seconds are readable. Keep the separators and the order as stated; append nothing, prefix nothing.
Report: 1.44
